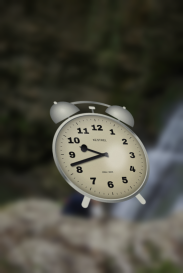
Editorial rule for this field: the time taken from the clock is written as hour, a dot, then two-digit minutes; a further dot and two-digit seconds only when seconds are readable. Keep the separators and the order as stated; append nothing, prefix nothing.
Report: 9.42
